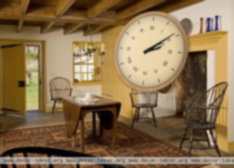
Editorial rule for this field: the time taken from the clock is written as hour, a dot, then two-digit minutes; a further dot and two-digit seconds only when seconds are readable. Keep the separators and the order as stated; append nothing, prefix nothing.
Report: 2.09
